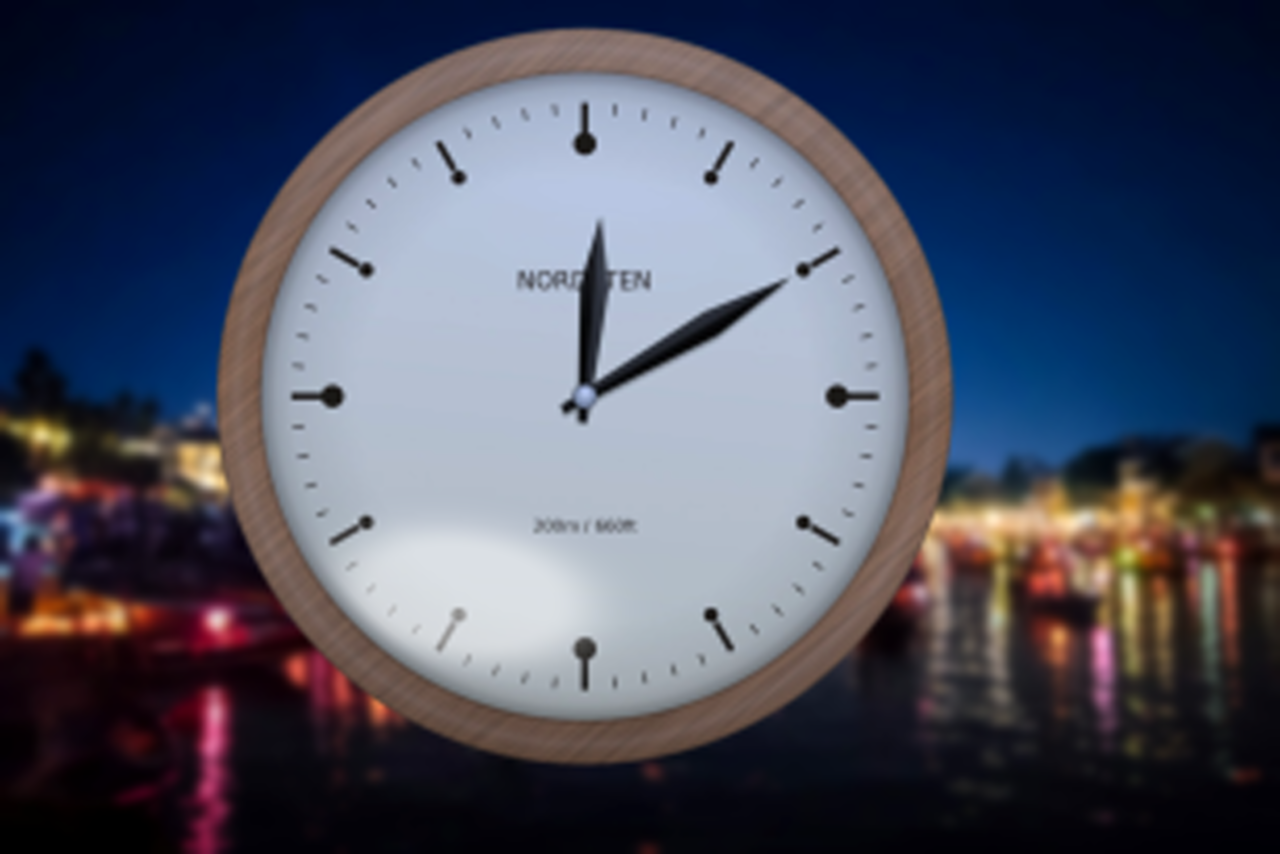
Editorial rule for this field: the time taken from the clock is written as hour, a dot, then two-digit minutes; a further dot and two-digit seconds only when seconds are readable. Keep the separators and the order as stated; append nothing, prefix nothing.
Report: 12.10
